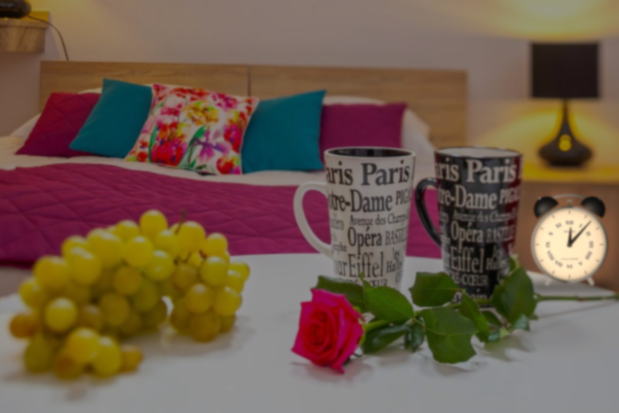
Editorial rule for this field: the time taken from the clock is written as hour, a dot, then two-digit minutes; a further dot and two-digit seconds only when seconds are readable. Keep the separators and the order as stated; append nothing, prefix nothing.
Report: 12.07
